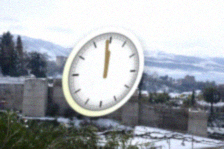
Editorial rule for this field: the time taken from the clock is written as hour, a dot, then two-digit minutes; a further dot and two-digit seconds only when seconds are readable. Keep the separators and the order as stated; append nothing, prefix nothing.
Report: 11.59
